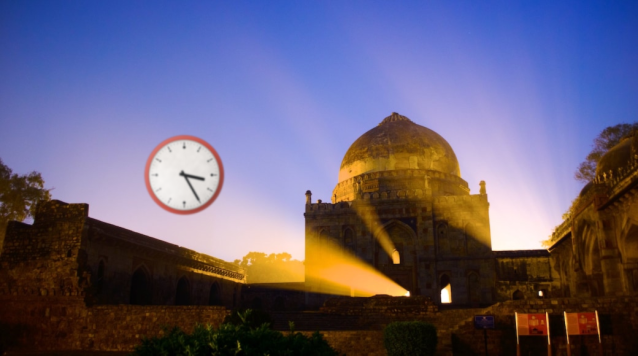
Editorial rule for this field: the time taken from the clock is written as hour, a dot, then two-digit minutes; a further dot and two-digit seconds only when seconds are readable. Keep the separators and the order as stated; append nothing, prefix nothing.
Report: 3.25
